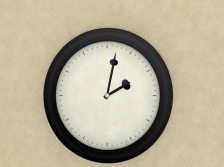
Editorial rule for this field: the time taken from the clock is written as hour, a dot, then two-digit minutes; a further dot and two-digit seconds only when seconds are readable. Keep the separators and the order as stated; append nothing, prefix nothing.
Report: 2.02
